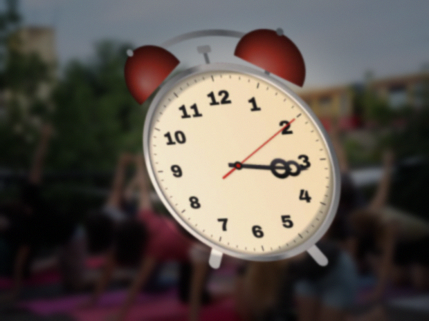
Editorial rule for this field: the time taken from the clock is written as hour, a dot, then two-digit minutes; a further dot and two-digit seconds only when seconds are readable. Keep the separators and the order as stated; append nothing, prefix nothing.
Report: 3.16.10
